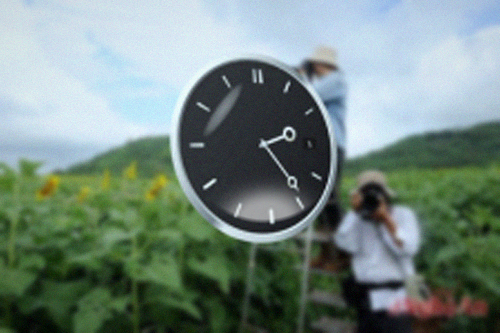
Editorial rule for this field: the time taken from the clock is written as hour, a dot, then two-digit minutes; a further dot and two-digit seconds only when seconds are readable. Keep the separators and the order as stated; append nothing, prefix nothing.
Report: 2.24
